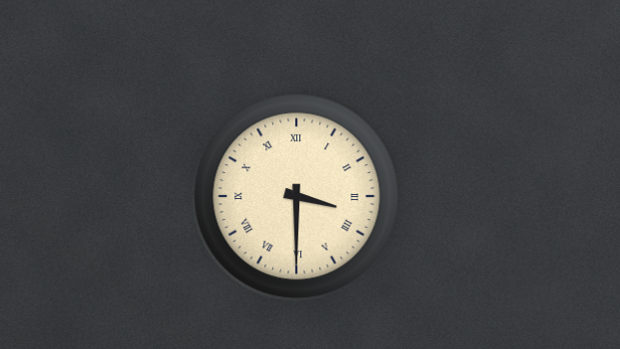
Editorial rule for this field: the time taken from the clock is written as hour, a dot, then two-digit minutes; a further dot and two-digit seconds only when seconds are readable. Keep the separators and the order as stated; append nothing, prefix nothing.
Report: 3.30
